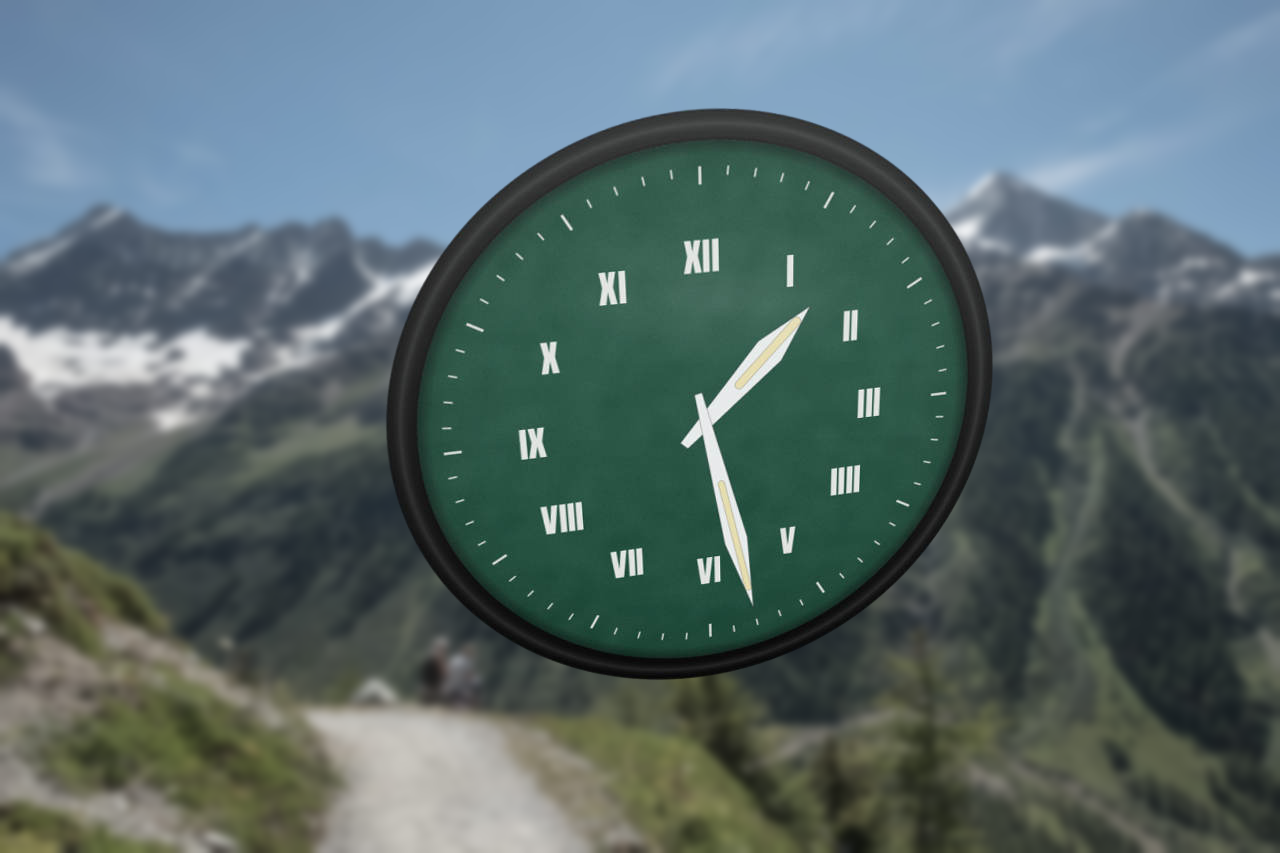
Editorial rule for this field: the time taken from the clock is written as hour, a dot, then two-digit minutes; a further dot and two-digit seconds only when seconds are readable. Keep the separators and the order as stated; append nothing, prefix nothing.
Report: 1.28
